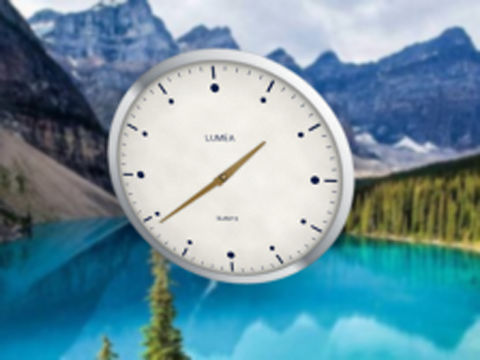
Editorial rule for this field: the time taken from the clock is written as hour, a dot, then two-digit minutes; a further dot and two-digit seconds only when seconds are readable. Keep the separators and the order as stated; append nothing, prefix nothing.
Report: 1.39
